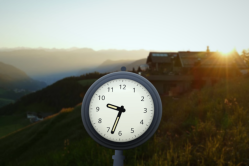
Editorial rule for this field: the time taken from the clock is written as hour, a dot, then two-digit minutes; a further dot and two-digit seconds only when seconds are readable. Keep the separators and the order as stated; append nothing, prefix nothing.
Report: 9.33
